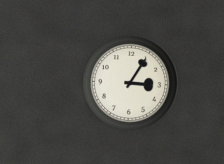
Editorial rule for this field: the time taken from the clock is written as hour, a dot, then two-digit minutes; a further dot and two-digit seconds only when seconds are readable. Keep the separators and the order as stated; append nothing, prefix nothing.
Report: 3.05
